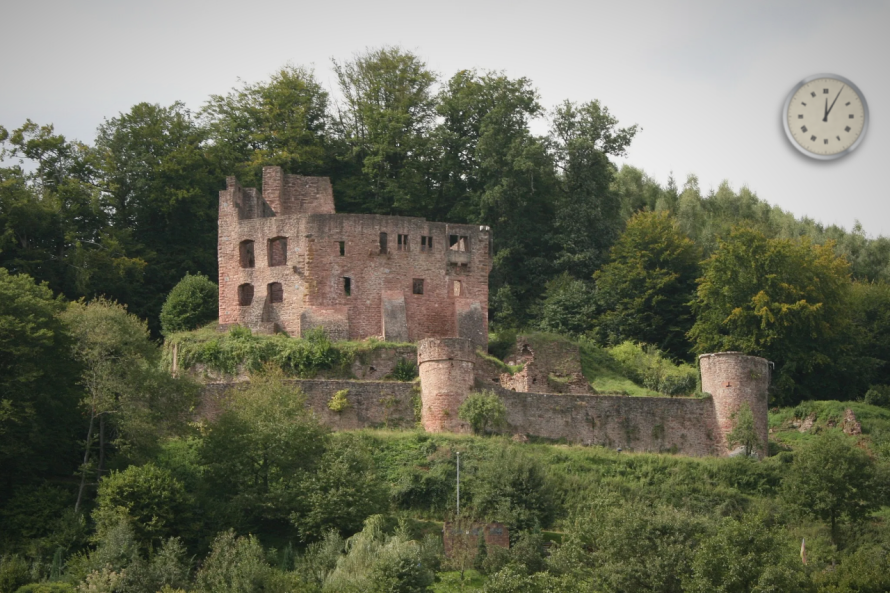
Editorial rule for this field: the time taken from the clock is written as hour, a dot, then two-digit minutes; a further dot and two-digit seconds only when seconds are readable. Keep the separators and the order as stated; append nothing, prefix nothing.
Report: 12.05
